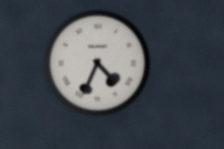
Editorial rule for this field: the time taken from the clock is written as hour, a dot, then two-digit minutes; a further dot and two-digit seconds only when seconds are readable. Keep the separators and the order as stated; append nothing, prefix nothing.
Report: 4.34
